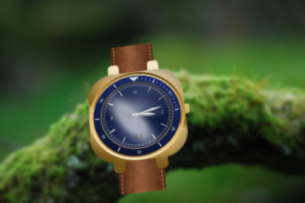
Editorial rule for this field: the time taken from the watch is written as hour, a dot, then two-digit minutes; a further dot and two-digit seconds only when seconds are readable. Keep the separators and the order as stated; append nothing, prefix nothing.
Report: 3.13
